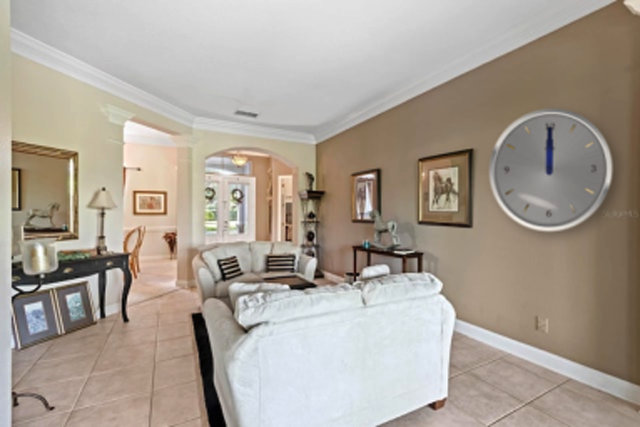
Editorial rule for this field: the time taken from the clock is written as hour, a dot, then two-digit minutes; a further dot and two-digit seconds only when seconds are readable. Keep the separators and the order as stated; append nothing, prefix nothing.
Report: 12.00
